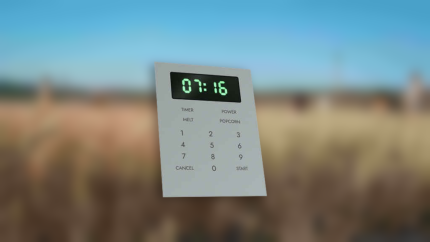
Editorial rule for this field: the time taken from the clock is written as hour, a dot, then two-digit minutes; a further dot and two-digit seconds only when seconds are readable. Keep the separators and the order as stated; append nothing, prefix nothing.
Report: 7.16
